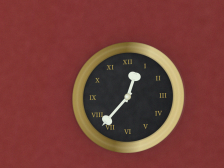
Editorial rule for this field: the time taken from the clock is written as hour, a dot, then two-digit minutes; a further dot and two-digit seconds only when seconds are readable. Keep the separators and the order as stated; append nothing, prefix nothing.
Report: 12.37
